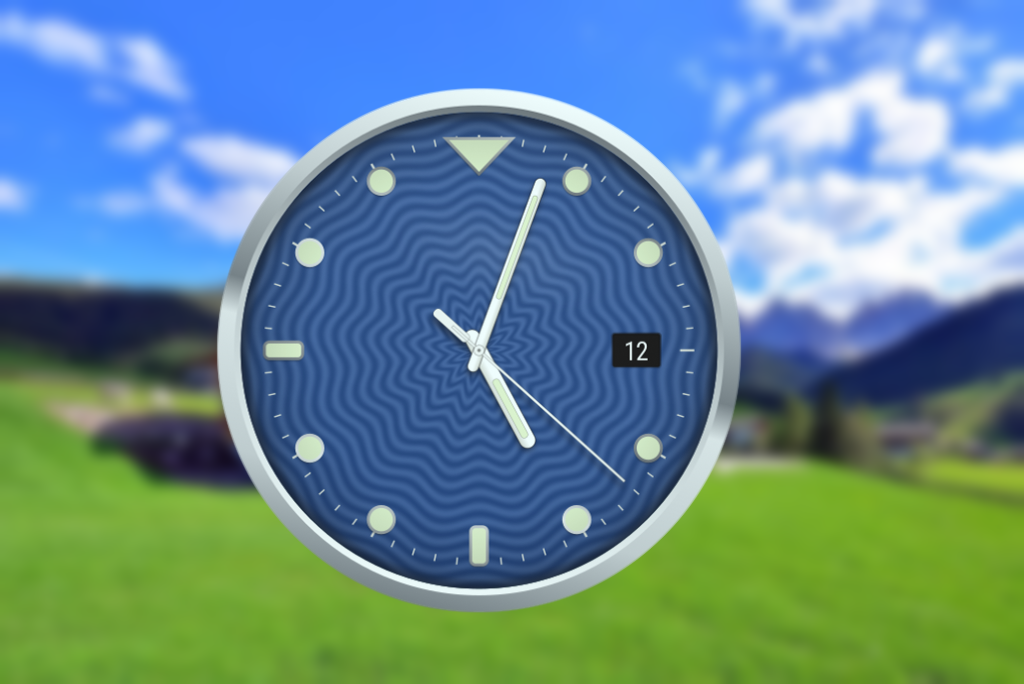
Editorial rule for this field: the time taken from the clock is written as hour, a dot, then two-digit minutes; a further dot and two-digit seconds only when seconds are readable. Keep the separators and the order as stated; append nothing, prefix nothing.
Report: 5.03.22
